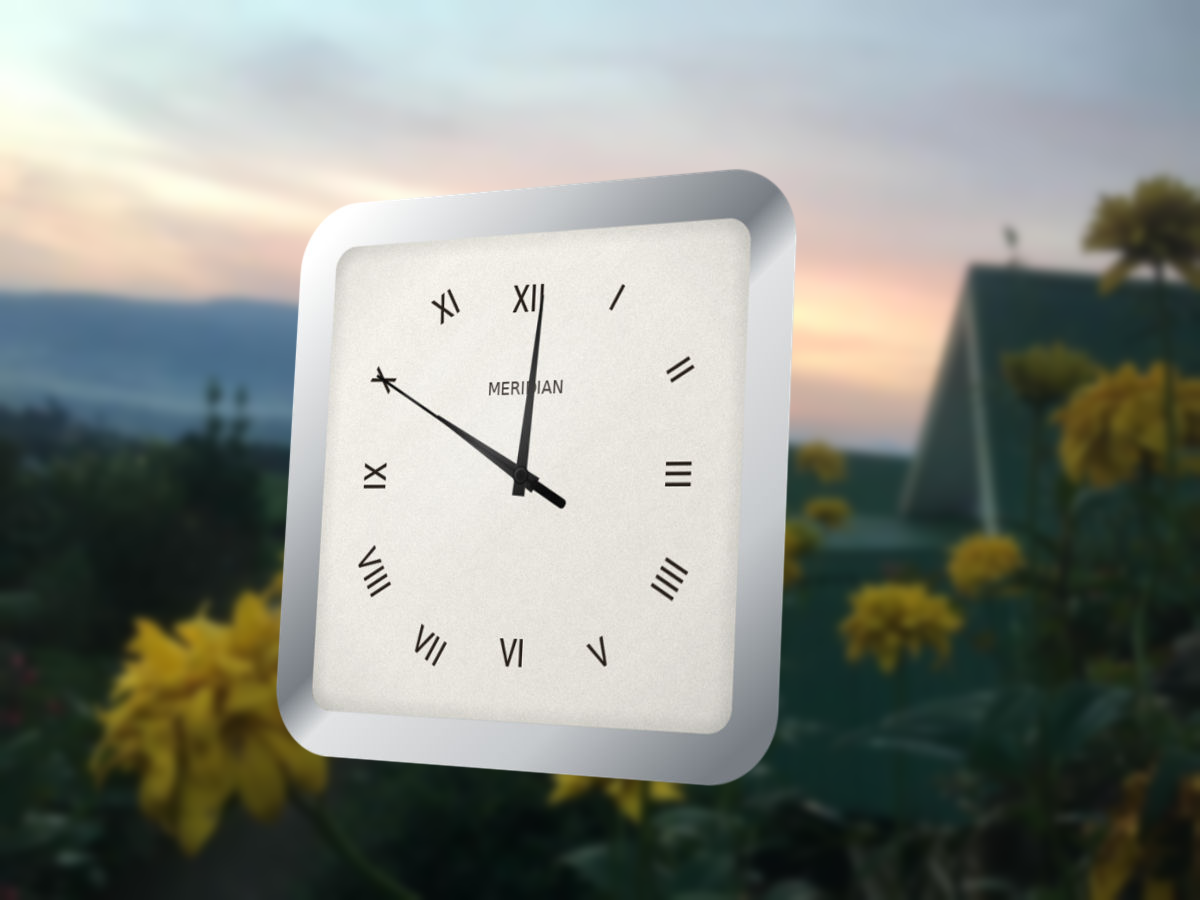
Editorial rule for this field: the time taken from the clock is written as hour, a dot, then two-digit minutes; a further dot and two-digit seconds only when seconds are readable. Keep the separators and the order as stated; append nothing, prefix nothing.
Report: 10.00.50
